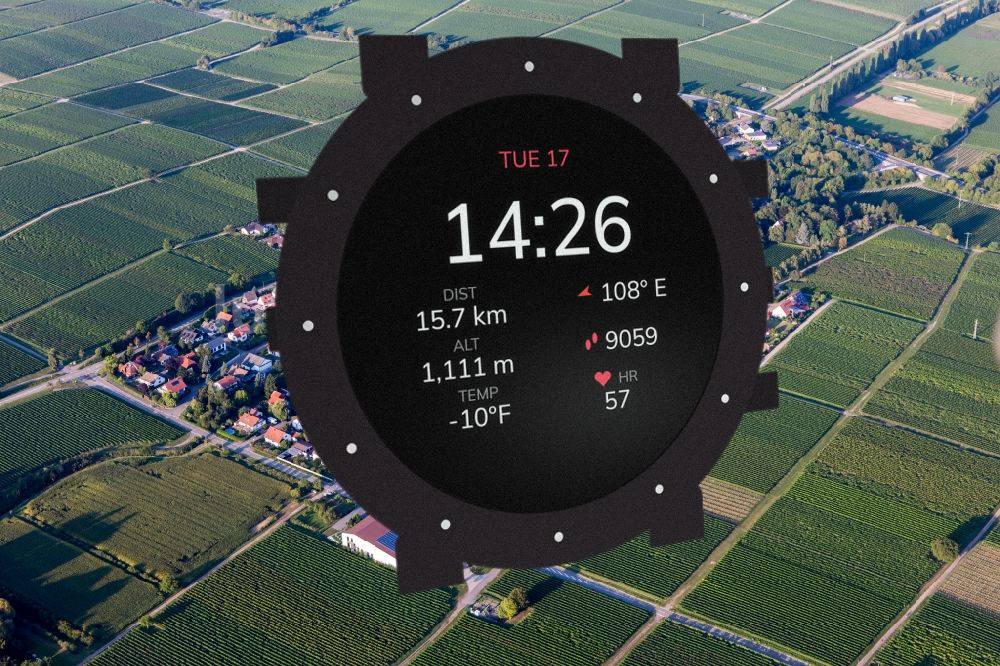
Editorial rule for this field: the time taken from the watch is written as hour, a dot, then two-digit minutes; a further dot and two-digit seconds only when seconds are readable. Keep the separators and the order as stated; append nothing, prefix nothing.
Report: 14.26
